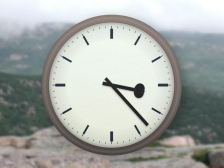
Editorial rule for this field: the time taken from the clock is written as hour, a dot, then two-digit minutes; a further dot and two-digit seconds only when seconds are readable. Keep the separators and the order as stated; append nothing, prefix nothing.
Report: 3.23
